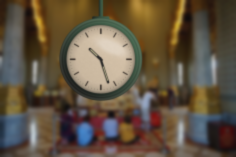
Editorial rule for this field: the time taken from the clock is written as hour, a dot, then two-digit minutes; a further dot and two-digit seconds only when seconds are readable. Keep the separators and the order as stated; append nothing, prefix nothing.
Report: 10.27
